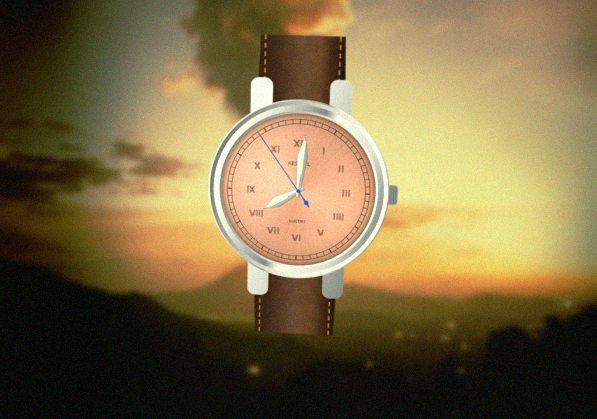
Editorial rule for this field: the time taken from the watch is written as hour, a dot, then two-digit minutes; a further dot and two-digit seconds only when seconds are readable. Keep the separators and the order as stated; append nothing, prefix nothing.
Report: 8.00.54
